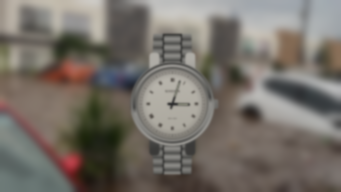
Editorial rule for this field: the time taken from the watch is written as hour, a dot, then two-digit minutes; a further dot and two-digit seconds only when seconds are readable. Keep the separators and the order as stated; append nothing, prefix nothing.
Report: 3.03
